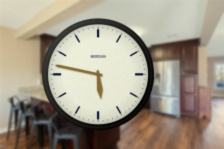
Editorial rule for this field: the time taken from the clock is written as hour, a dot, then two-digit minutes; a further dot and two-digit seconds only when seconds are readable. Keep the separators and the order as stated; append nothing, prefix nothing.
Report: 5.47
